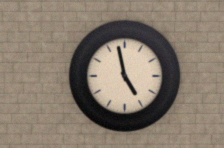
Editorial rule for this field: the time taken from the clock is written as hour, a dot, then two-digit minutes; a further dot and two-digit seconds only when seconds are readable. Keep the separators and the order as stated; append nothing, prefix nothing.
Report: 4.58
